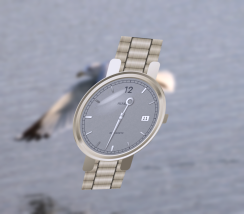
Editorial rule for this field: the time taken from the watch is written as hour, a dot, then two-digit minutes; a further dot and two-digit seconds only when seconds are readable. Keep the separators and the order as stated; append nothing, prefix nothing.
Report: 12.32
